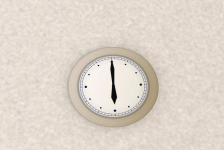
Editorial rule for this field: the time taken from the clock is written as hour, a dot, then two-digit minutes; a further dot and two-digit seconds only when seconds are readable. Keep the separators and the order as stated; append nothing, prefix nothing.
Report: 6.00
